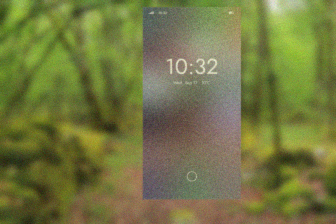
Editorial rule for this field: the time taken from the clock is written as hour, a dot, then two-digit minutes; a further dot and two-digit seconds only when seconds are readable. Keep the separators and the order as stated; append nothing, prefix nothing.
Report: 10.32
